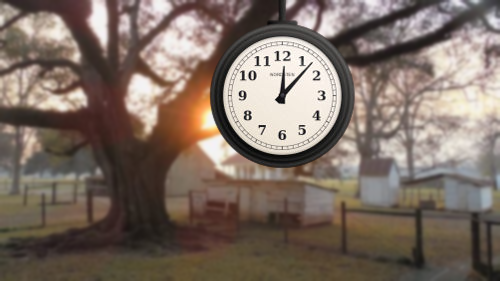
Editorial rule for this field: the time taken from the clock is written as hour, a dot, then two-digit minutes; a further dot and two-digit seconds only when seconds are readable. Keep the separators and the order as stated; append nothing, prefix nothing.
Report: 12.07
